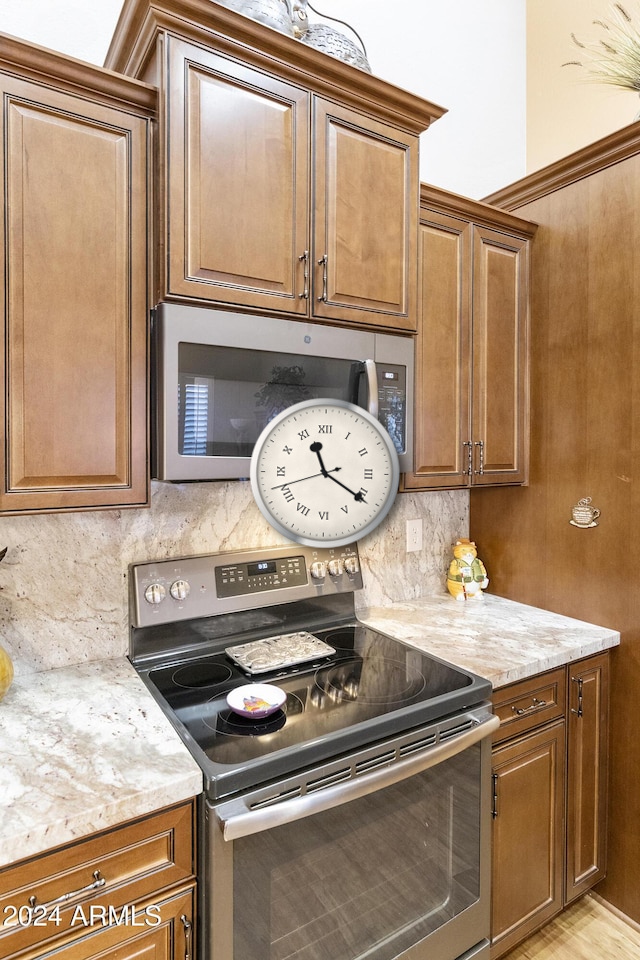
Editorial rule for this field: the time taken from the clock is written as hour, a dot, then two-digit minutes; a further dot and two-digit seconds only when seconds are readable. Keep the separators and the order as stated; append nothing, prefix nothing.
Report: 11.20.42
